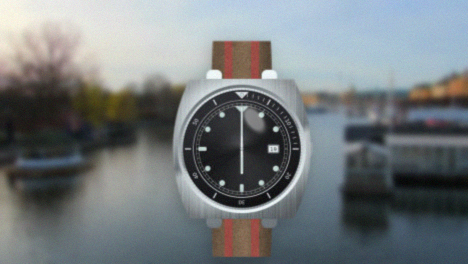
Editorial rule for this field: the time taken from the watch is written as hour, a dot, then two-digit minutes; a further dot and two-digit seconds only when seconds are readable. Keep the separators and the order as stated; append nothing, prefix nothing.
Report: 6.00
